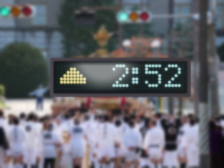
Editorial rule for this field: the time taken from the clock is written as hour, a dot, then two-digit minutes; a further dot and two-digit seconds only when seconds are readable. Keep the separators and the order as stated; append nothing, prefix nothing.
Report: 2.52
